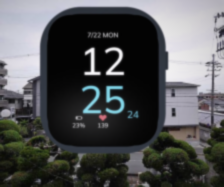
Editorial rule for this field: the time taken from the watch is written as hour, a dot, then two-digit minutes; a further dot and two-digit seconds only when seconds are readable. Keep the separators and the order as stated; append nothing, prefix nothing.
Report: 12.25.24
